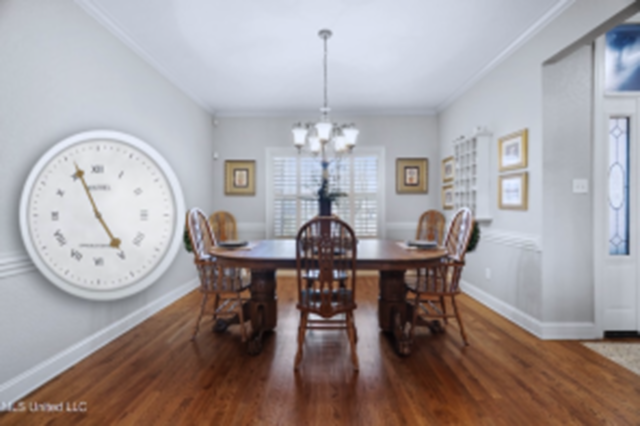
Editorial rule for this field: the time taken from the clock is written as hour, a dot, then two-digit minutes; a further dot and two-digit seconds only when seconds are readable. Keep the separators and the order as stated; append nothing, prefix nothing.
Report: 4.56
